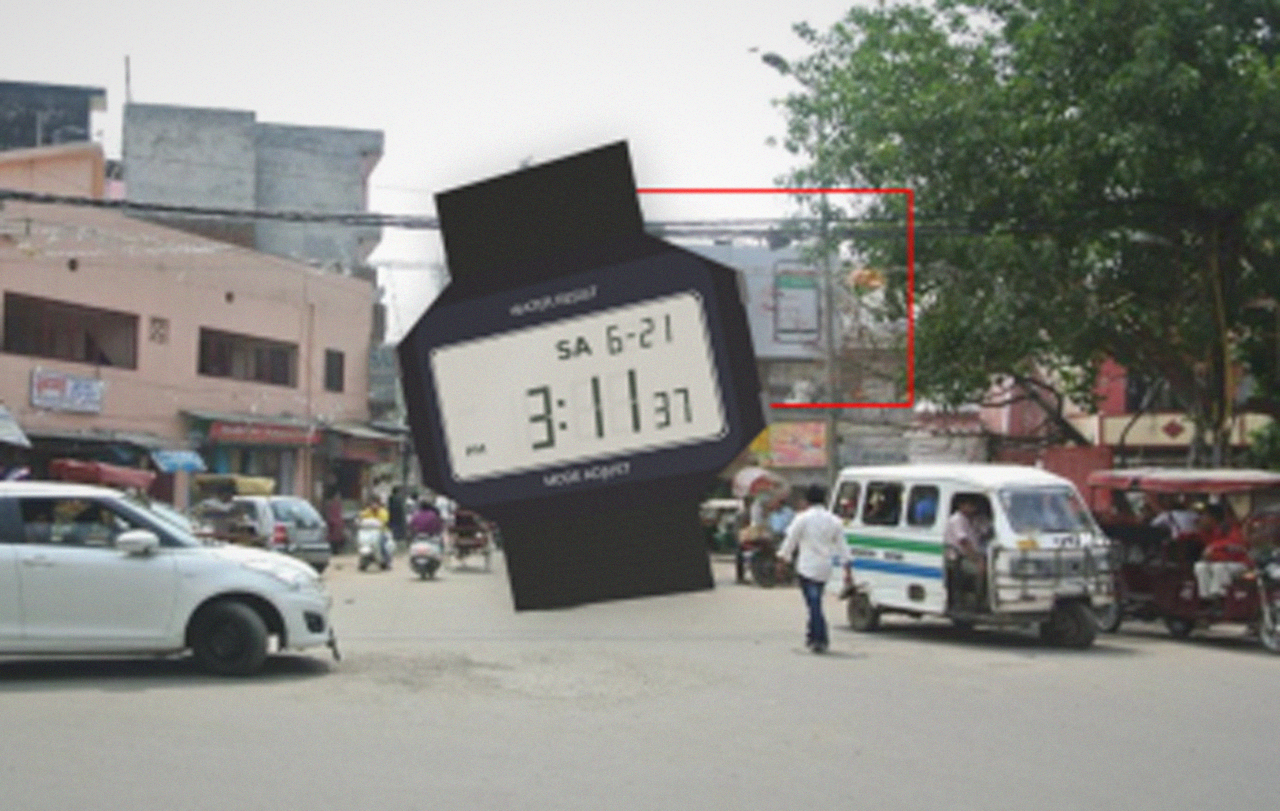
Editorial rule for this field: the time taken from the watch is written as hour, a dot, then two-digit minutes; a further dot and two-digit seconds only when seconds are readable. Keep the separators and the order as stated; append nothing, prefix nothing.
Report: 3.11.37
